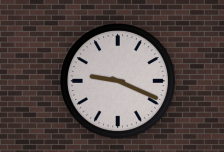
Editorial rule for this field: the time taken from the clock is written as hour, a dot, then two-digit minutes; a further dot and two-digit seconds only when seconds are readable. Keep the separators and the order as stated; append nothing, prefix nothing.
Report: 9.19
